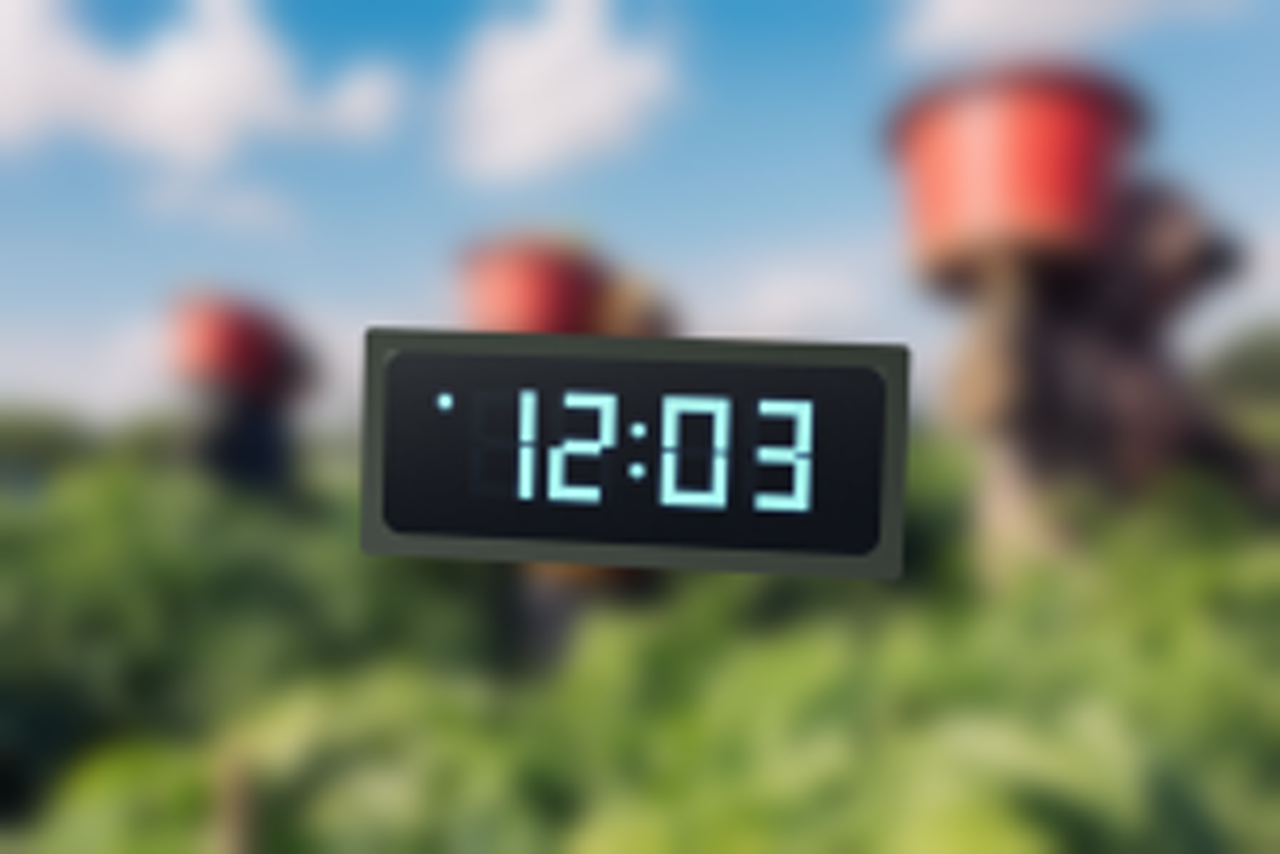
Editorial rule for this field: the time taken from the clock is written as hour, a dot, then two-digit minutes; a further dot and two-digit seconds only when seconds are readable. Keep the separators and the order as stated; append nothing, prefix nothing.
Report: 12.03
